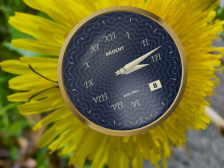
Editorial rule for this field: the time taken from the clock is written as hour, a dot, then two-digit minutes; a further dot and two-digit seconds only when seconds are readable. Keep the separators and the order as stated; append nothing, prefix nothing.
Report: 3.13
